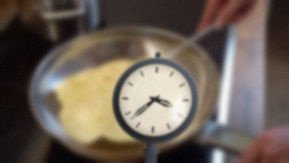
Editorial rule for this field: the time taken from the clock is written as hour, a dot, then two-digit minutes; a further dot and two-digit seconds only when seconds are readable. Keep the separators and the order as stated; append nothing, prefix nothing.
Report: 3.38
